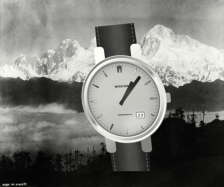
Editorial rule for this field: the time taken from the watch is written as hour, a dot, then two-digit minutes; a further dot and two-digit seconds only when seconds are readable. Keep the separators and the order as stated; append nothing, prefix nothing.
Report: 1.07
